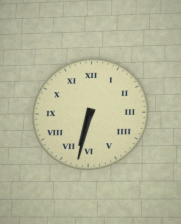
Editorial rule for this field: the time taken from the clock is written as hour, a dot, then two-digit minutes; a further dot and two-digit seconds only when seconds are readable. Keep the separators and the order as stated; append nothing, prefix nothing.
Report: 6.32
